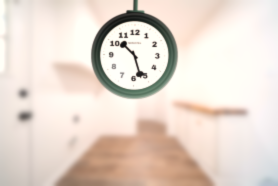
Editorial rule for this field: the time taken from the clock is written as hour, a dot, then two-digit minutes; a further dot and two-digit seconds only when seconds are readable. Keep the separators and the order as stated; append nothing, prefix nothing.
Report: 10.27
